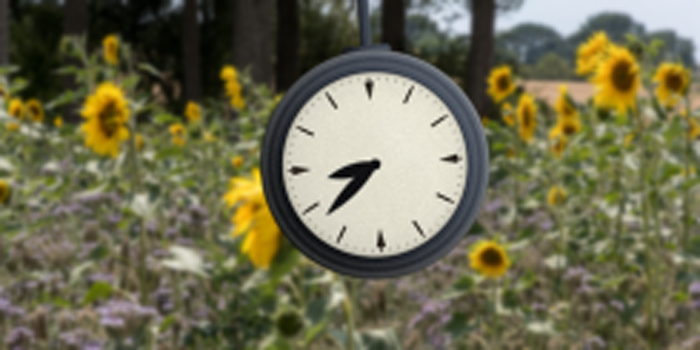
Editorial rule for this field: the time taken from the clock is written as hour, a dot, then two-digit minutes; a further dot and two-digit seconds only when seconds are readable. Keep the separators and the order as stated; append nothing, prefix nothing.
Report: 8.38
